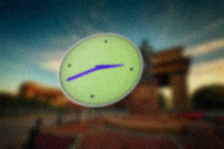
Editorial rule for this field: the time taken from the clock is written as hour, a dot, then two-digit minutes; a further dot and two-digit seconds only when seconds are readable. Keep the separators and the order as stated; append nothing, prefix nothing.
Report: 2.40
